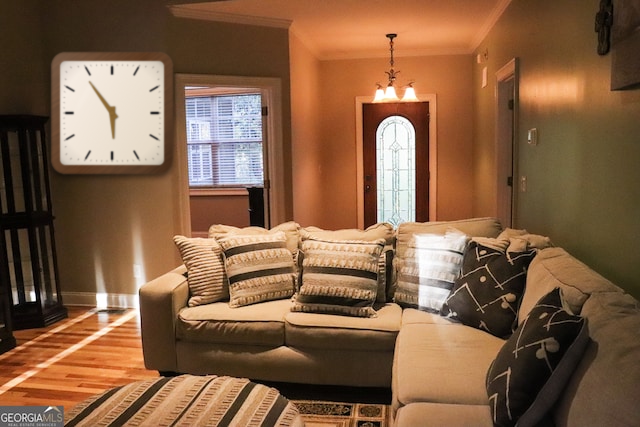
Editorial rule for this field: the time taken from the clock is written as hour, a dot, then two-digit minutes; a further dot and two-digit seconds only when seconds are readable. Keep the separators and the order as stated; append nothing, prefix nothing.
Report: 5.54
